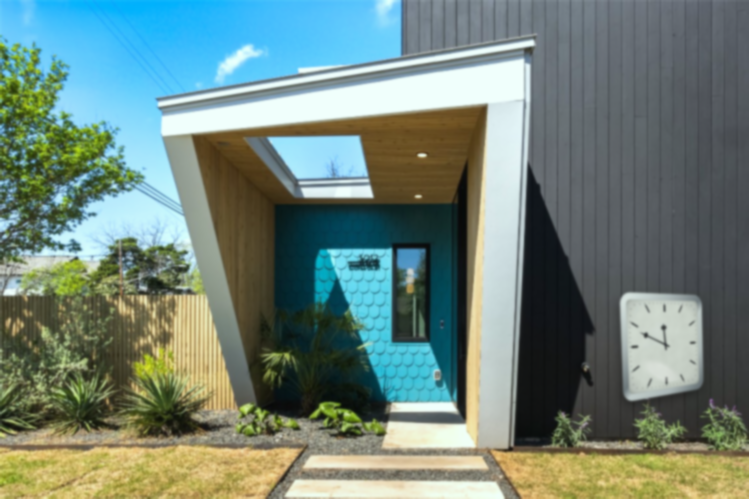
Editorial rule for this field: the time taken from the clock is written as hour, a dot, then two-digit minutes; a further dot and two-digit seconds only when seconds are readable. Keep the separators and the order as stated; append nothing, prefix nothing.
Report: 11.49
